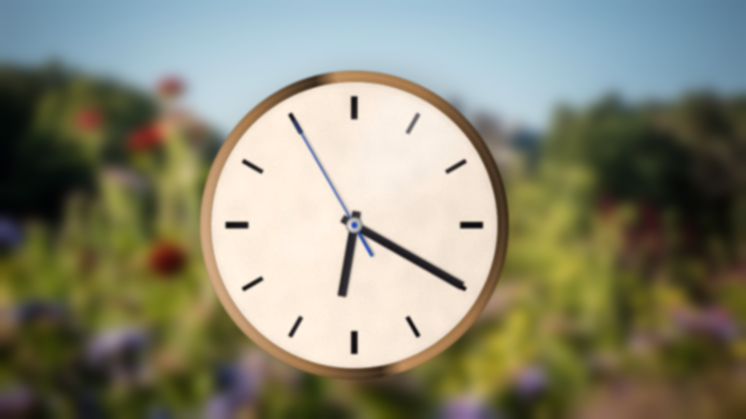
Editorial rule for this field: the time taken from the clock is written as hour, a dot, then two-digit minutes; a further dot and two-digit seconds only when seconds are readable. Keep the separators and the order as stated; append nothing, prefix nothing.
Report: 6.19.55
